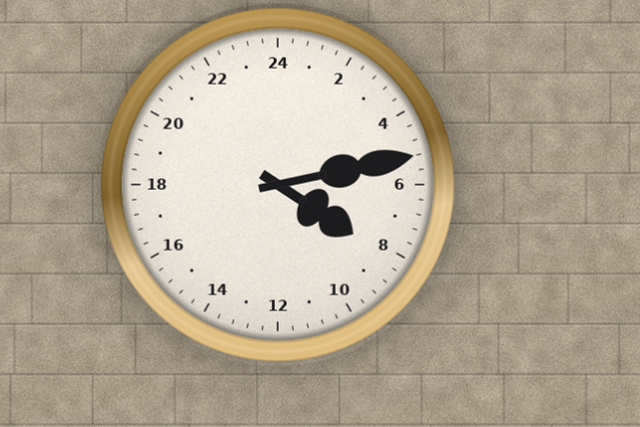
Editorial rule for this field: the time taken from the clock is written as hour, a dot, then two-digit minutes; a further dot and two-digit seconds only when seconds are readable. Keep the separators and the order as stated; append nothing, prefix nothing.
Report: 8.13
